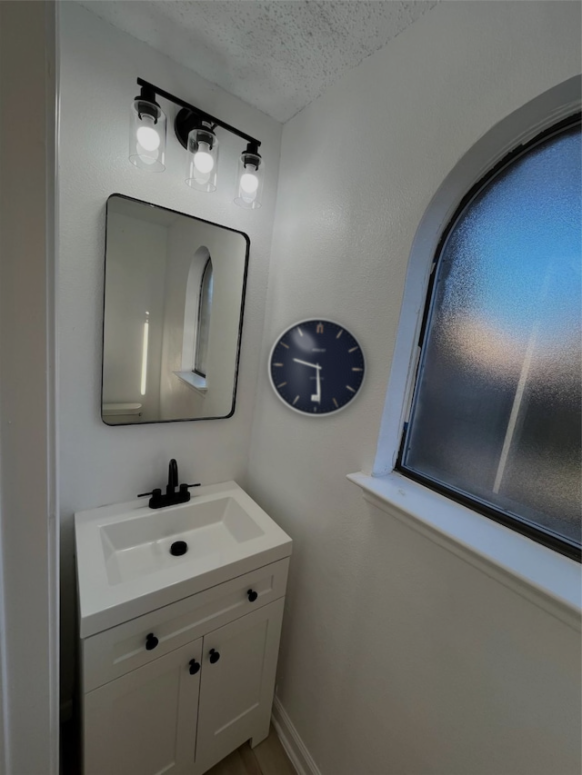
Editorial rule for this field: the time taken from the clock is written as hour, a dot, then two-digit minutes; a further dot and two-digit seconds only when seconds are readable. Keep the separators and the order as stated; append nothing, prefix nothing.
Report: 9.29
